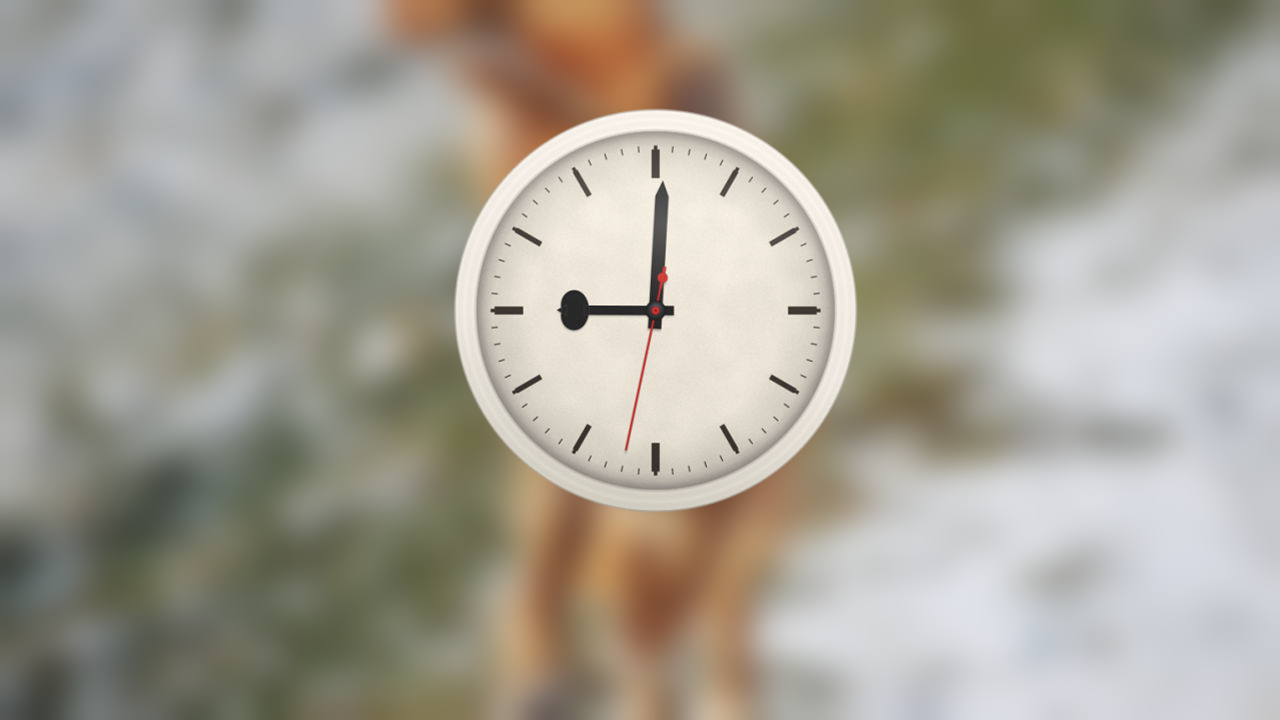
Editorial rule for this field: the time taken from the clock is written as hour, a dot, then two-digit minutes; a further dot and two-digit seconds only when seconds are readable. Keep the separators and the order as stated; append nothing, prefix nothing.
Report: 9.00.32
